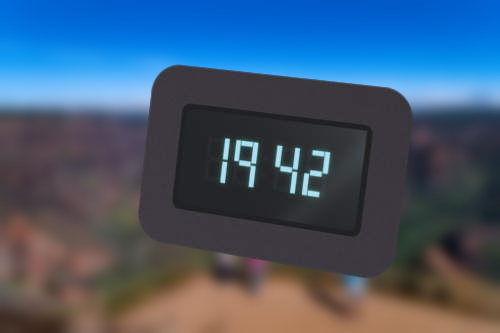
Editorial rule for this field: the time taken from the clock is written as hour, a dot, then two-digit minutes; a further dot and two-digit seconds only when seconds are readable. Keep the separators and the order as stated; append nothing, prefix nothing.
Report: 19.42
